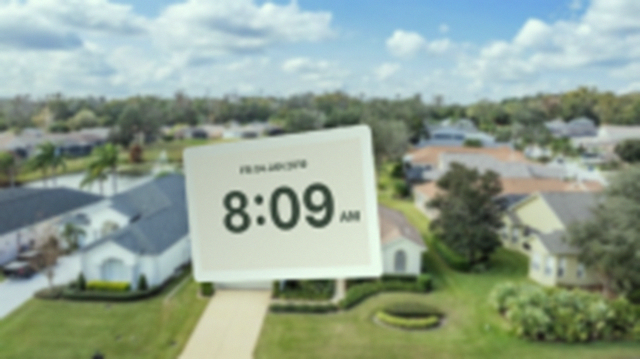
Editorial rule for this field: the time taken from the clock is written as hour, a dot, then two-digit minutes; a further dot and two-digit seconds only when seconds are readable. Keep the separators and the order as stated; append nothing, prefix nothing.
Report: 8.09
